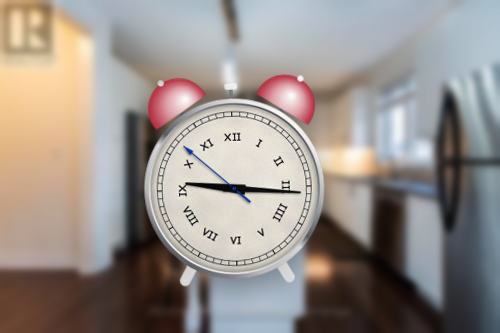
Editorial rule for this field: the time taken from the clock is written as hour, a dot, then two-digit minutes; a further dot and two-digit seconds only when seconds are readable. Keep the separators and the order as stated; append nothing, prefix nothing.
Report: 9.15.52
